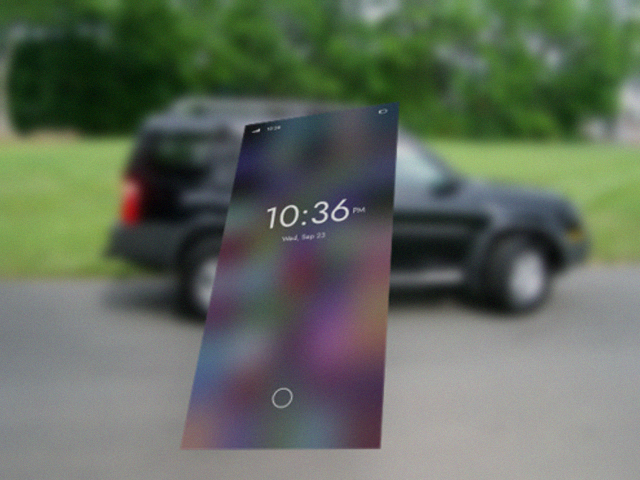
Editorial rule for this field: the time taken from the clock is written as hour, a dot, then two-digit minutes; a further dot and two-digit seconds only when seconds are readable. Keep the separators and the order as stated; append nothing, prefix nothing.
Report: 10.36
